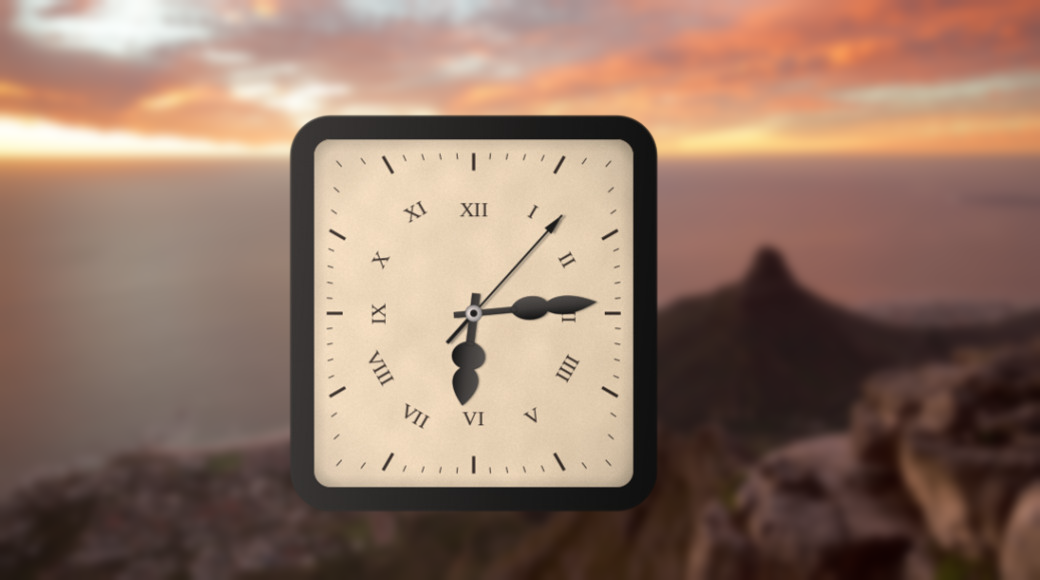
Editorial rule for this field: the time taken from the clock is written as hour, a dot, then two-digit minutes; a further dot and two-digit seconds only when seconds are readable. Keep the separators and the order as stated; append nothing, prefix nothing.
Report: 6.14.07
